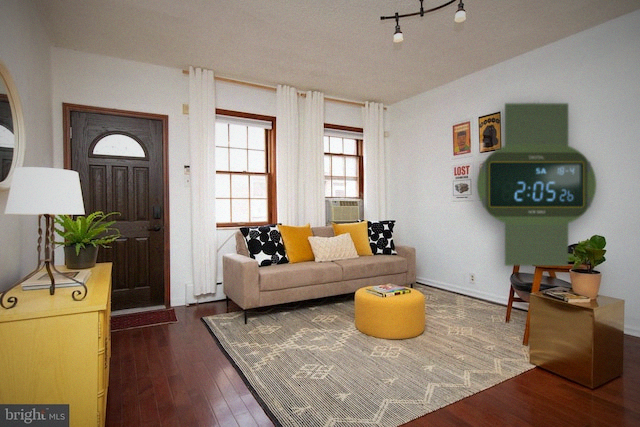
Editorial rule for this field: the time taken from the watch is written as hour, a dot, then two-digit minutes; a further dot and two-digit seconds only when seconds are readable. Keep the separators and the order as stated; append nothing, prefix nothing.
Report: 2.05.26
